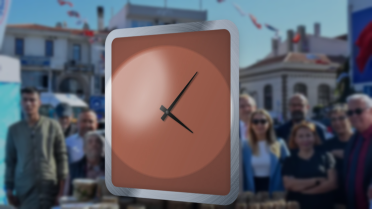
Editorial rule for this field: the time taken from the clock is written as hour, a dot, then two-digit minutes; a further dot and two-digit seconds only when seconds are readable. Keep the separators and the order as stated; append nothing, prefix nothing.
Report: 4.07
